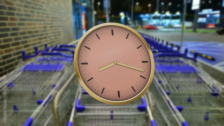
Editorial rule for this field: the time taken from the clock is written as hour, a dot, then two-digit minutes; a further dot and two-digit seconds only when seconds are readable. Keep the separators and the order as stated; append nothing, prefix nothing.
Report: 8.18
